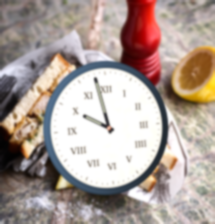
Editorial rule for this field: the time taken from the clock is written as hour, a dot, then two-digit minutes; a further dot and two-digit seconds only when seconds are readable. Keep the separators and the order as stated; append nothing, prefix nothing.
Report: 9.58
